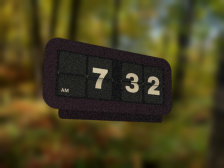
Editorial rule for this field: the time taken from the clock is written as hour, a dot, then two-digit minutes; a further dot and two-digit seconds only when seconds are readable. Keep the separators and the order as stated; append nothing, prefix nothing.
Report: 7.32
